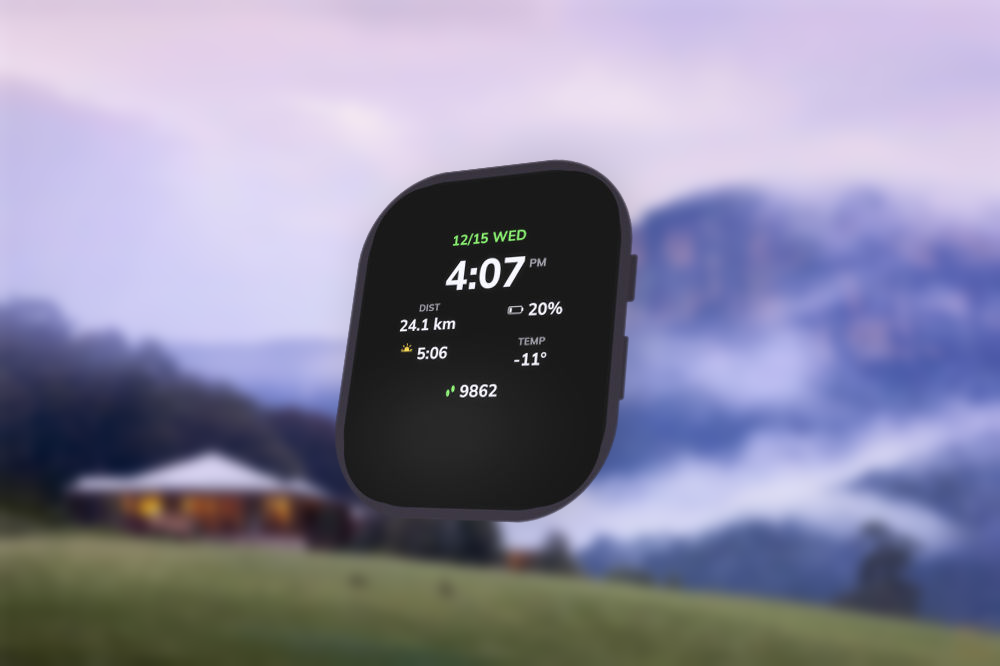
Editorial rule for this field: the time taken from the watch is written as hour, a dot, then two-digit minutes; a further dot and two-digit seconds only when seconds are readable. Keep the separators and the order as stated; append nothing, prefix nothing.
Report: 4.07
